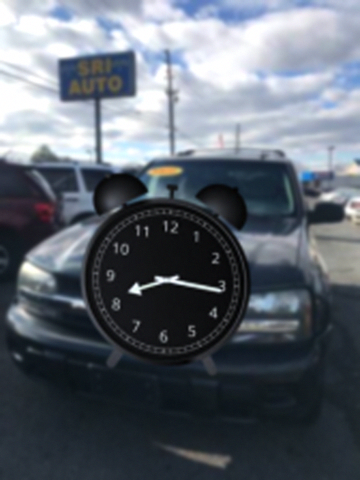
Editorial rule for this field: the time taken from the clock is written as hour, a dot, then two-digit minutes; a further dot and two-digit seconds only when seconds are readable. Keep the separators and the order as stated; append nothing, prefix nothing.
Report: 8.16
